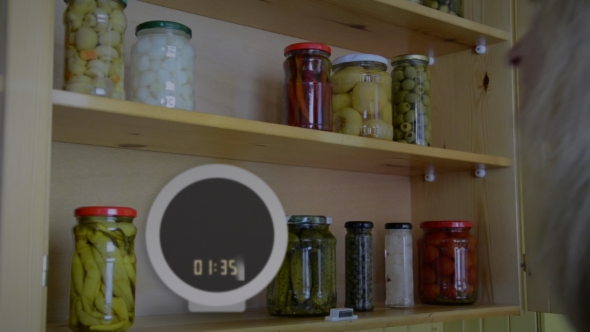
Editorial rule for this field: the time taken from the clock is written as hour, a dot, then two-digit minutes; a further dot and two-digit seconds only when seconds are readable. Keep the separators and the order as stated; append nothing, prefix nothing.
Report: 1.35
